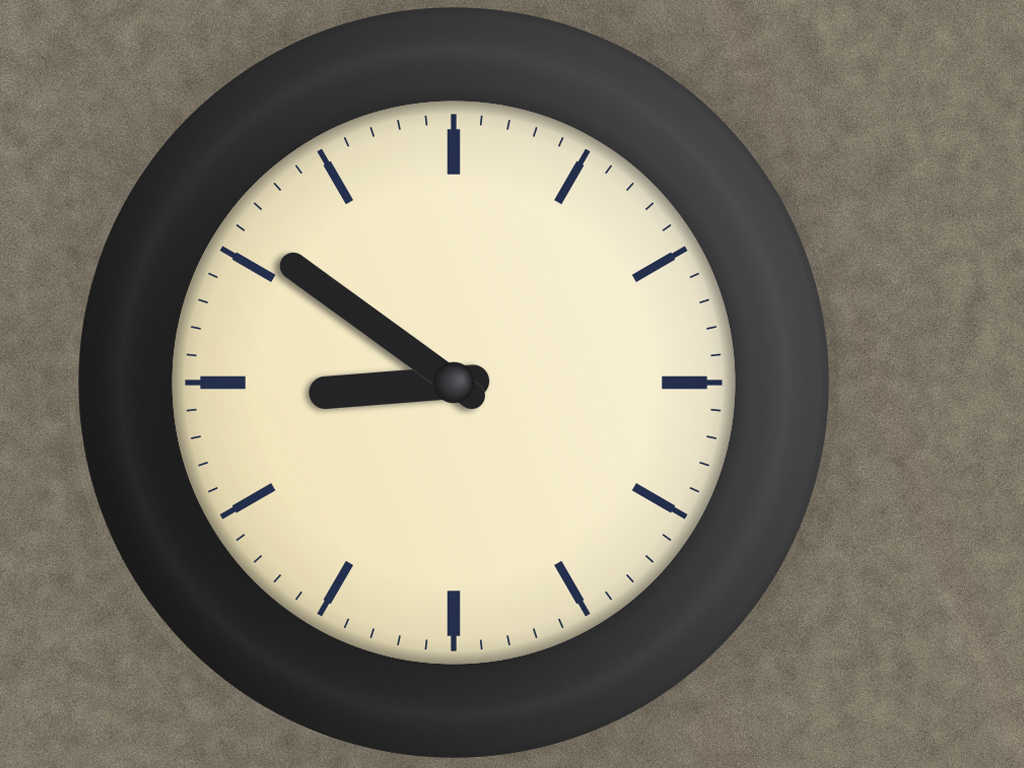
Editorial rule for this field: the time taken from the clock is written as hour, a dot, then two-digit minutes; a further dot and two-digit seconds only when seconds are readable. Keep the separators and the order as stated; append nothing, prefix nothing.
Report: 8.51
